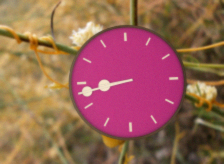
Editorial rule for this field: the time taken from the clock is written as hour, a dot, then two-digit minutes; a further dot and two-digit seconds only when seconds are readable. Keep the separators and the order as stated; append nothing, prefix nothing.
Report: 8.43
